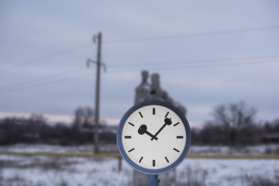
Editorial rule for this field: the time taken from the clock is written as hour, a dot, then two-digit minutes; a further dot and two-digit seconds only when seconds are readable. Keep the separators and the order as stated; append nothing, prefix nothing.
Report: 10.07
